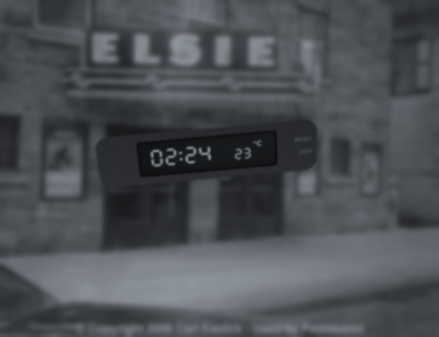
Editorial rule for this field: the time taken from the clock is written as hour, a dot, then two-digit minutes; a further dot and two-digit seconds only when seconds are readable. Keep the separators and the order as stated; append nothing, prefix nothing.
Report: 2.24
